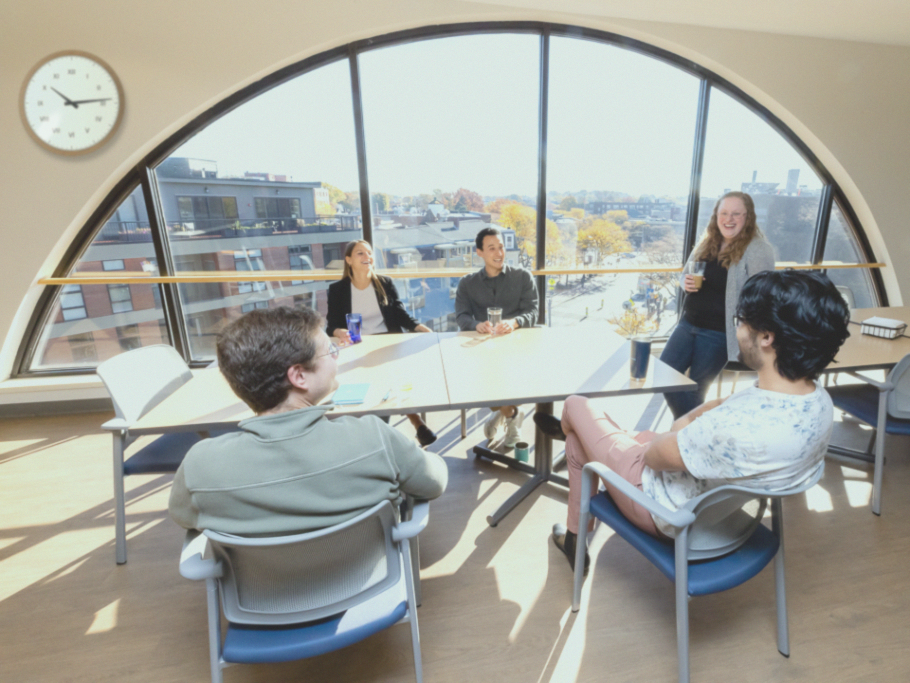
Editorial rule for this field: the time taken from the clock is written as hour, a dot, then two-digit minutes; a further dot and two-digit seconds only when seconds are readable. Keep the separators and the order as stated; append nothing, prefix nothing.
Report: 10.14
